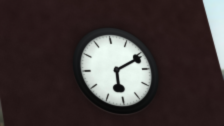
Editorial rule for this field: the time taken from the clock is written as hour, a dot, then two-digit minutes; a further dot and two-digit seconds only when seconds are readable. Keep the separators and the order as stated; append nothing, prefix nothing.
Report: 6.11
